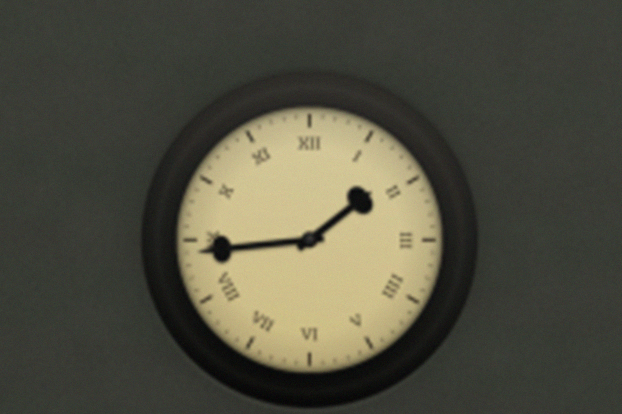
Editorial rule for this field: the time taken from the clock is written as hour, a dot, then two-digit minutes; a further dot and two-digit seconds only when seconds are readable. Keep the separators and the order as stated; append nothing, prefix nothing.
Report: 1.44
